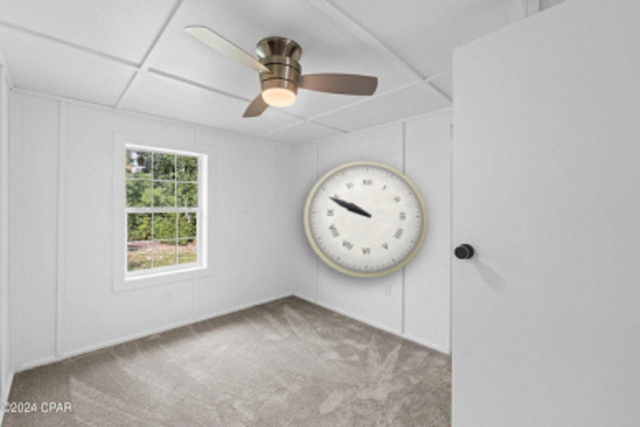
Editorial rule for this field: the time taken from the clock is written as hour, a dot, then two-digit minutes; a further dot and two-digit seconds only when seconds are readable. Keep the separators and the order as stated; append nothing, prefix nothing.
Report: 9.49
